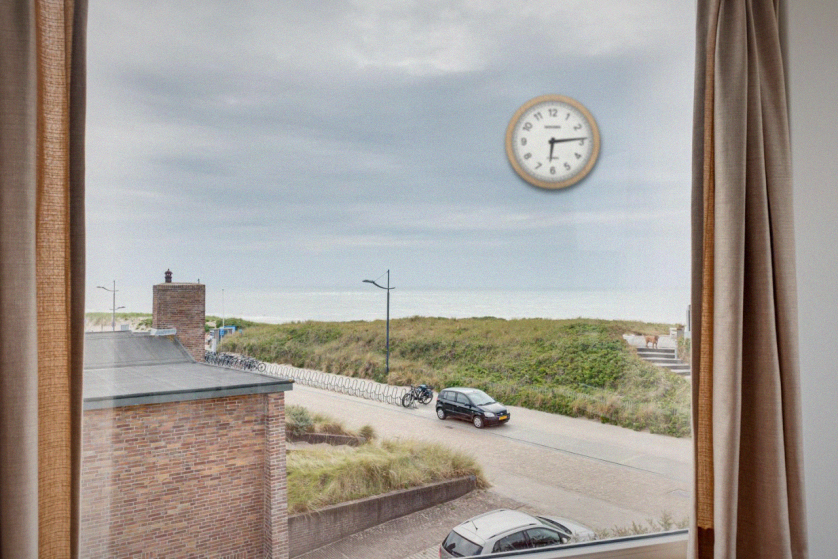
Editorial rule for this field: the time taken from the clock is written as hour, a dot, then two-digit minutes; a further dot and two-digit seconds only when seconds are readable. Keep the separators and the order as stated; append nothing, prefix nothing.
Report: 6.14
